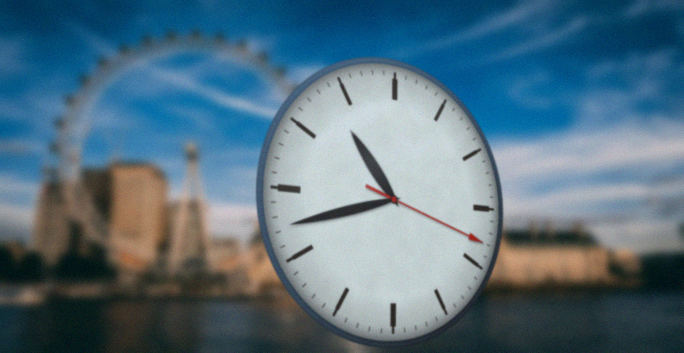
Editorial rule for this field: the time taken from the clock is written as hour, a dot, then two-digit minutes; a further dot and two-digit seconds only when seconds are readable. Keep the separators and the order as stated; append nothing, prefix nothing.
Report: 10.42.18
